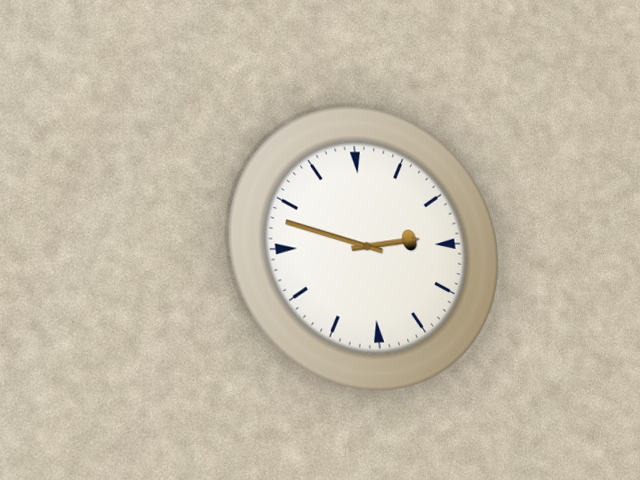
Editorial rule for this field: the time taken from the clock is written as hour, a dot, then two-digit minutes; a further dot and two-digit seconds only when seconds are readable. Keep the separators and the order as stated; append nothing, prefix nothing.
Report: 2.48
